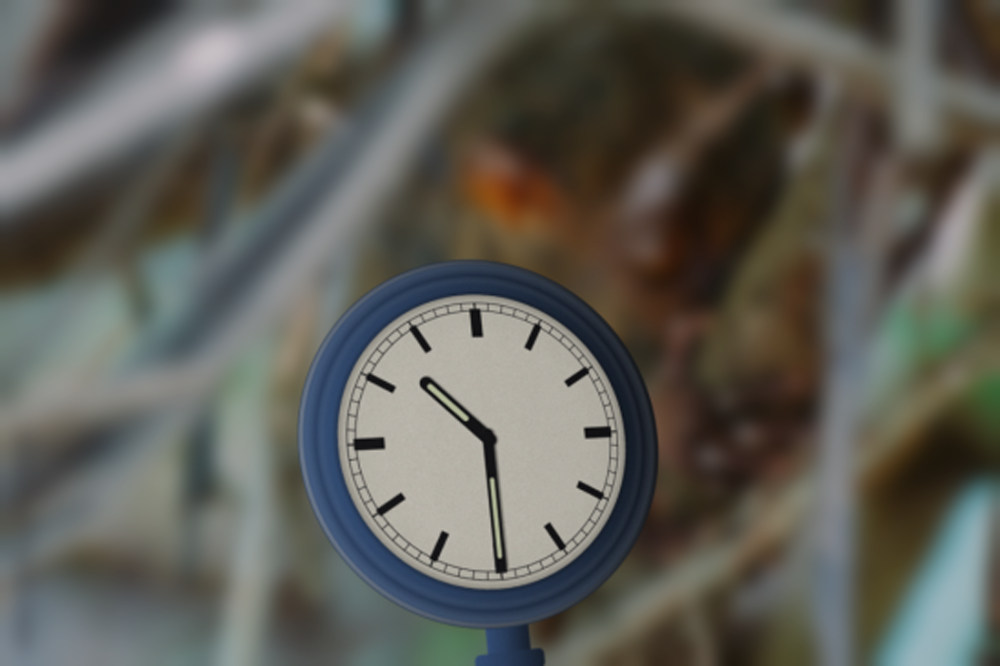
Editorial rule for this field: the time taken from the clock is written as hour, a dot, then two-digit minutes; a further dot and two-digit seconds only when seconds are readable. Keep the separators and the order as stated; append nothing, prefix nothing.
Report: 10.30
